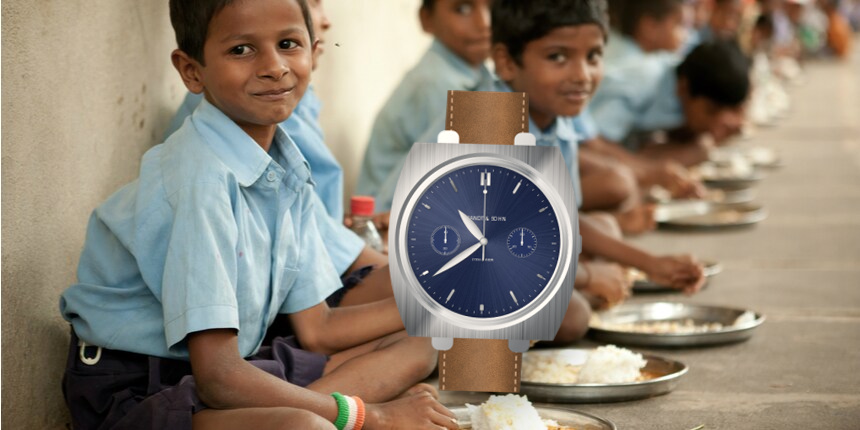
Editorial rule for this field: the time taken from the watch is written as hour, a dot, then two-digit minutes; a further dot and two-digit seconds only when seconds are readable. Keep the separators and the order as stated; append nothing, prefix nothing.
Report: 10.39
